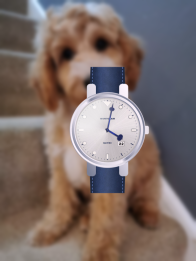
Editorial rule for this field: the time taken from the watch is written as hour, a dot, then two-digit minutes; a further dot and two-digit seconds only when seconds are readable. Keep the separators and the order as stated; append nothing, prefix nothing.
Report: 4.02
